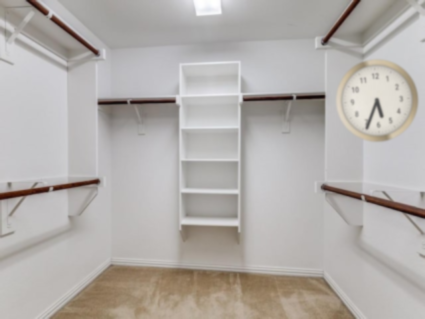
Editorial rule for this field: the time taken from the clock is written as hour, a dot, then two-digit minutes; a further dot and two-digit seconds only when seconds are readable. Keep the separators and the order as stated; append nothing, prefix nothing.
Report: 5.34
